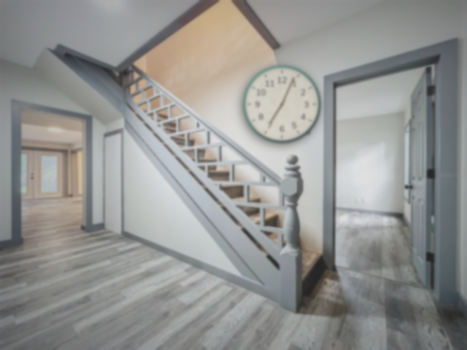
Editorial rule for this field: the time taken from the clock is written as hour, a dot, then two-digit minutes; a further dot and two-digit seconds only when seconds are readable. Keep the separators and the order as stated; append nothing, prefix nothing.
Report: 7.04
